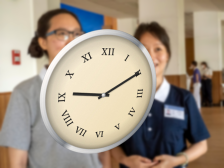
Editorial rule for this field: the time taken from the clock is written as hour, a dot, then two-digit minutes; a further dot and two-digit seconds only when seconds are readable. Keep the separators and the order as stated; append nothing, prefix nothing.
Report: 9.10
